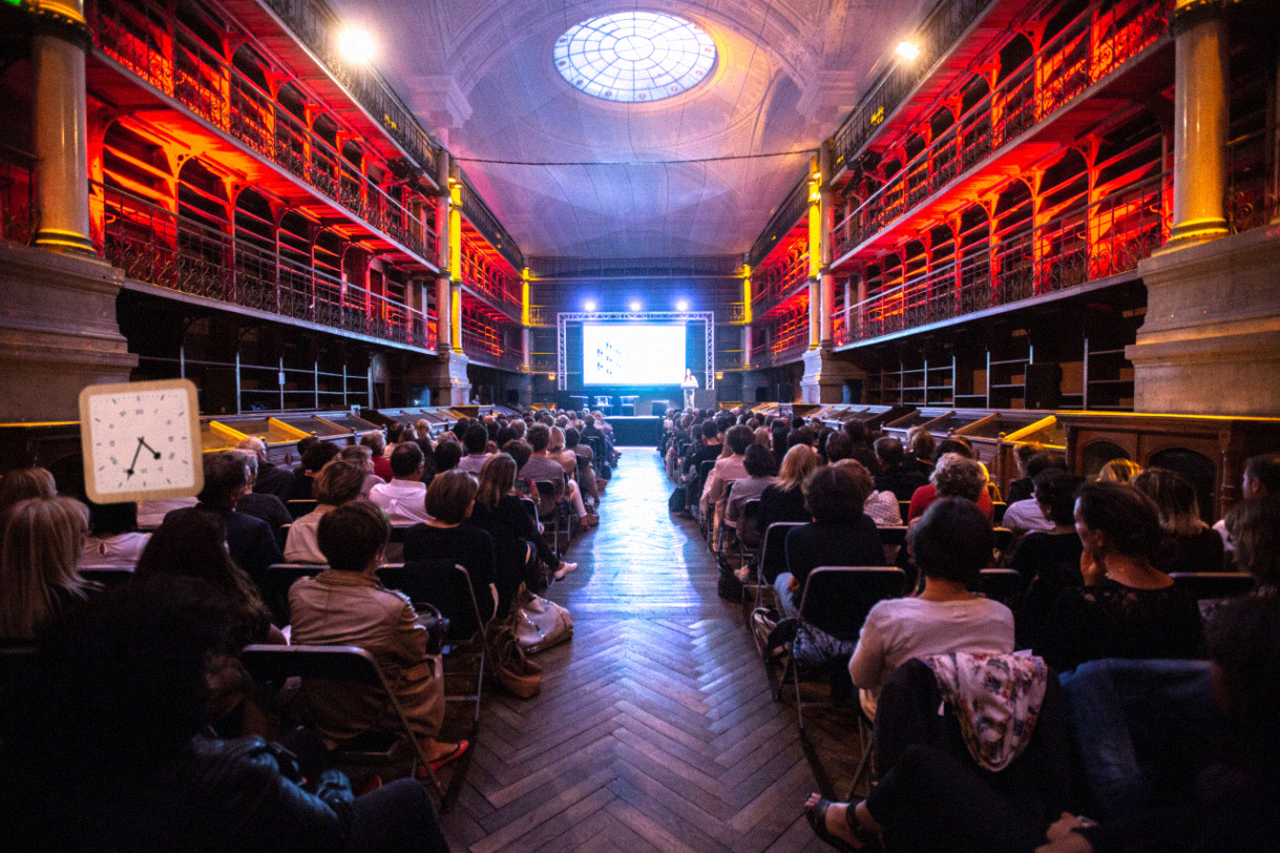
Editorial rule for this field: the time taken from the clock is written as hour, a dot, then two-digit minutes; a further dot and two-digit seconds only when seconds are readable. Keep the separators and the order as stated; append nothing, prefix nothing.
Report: 4.34
